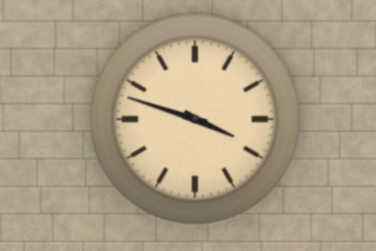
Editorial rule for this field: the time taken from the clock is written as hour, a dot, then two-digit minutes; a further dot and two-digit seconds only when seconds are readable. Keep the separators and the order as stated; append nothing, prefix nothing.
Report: 3.48
